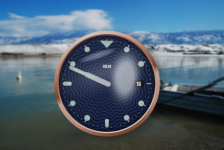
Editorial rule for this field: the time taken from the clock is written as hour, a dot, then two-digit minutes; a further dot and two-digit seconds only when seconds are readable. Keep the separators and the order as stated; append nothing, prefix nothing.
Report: 9.49
